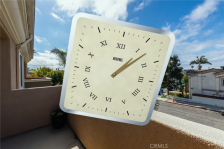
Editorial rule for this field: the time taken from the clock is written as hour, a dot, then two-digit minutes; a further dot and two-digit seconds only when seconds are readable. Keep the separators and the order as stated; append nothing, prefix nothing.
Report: 1.07
